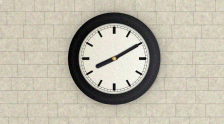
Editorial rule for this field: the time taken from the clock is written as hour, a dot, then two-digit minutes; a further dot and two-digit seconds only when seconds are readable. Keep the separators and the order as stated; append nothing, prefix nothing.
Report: 8.10
